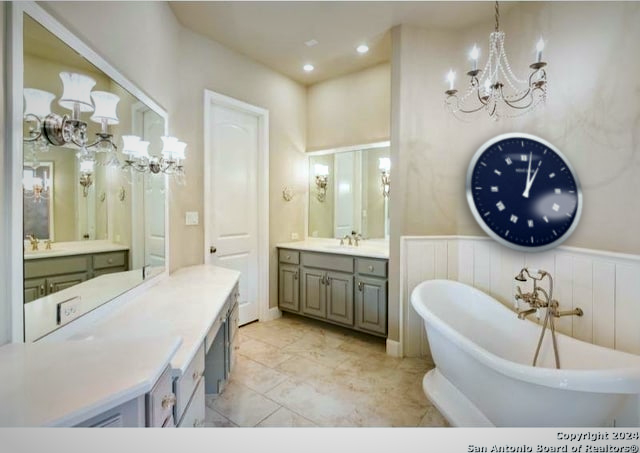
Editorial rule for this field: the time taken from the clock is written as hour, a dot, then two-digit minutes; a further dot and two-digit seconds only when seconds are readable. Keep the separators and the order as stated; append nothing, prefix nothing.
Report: 1.02
